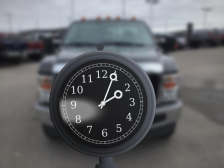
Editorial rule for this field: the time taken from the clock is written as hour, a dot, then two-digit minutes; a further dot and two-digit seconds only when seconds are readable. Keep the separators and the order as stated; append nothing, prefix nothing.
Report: 2.04
